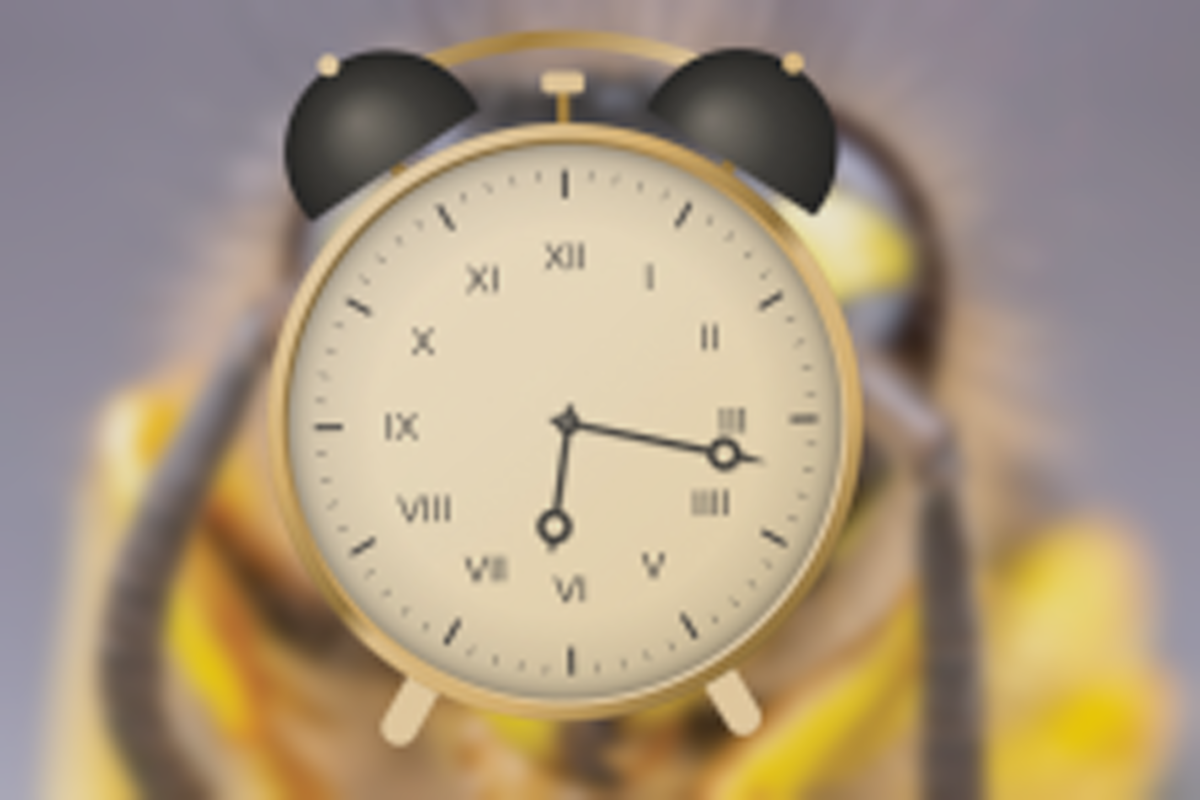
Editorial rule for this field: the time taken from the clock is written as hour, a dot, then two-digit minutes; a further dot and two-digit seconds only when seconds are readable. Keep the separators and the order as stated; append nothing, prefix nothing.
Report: 6.17
